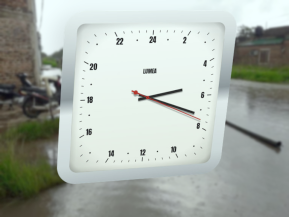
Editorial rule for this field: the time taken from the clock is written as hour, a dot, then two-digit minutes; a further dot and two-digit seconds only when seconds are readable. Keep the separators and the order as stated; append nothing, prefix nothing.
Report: 5.18.19
